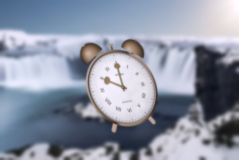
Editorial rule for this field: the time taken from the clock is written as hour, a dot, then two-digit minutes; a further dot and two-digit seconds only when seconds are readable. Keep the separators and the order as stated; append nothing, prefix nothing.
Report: 10.00
